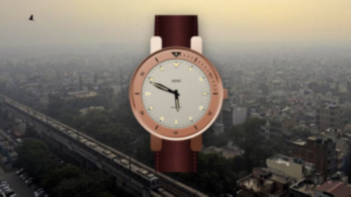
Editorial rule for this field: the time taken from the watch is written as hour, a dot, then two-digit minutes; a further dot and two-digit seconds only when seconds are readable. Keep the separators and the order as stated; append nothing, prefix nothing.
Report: 5.49
